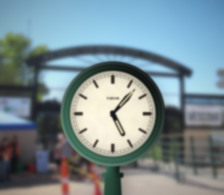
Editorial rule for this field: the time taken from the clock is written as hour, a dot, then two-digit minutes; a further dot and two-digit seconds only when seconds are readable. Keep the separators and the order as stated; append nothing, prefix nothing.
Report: 5.07
